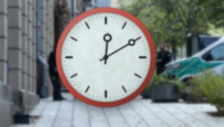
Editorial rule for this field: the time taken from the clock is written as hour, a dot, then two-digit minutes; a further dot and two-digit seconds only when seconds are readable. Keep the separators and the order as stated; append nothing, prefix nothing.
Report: 12.10
